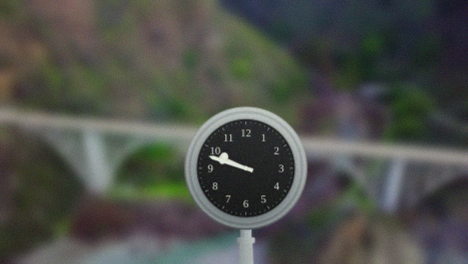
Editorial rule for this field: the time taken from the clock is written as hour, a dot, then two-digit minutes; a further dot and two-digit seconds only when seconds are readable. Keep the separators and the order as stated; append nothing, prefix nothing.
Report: 9.48
